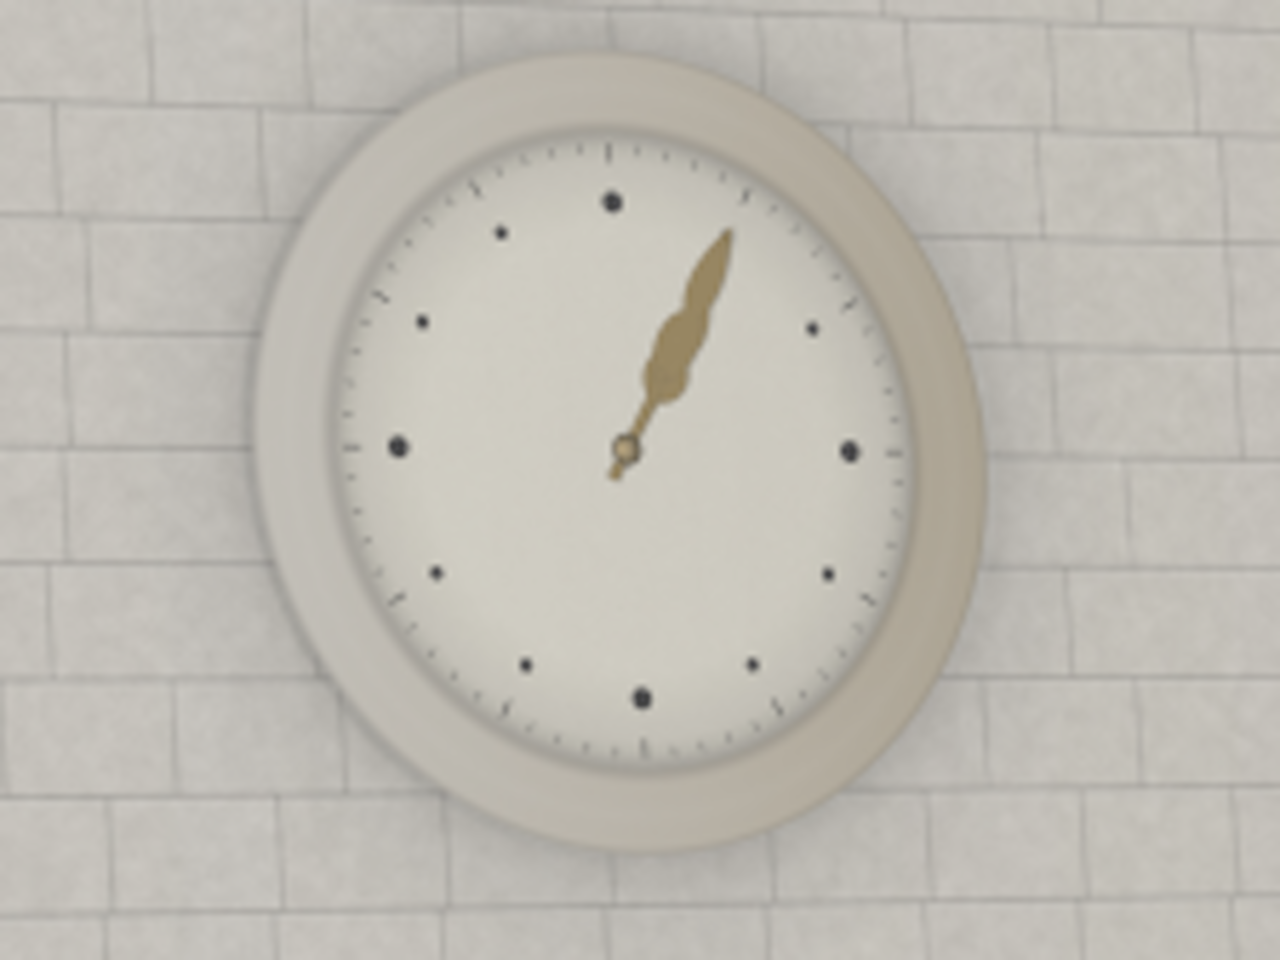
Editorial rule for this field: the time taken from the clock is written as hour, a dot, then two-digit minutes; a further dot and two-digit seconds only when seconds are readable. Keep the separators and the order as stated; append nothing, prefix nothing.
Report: 1.05
